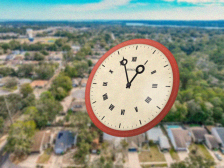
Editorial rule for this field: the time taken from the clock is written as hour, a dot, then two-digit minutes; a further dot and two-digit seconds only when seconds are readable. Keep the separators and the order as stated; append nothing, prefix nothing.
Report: 12.56
